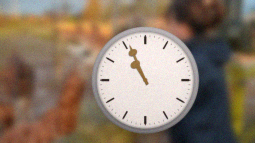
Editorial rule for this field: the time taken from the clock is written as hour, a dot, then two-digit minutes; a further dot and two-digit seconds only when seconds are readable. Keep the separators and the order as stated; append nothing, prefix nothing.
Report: 10.56
